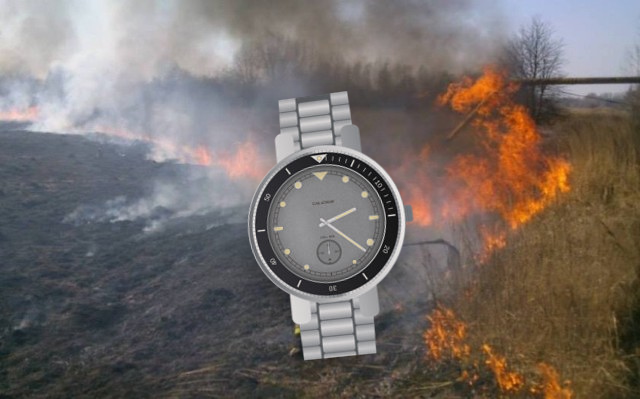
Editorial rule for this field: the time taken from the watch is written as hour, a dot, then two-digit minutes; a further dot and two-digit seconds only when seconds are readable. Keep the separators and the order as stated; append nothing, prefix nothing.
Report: 2.22
